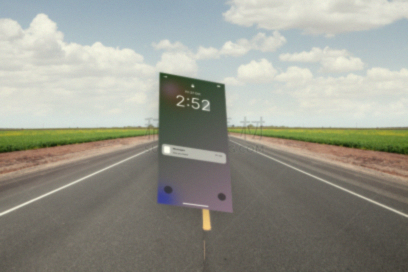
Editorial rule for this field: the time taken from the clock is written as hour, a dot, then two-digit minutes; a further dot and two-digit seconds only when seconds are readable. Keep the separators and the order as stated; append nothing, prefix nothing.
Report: 2.52
